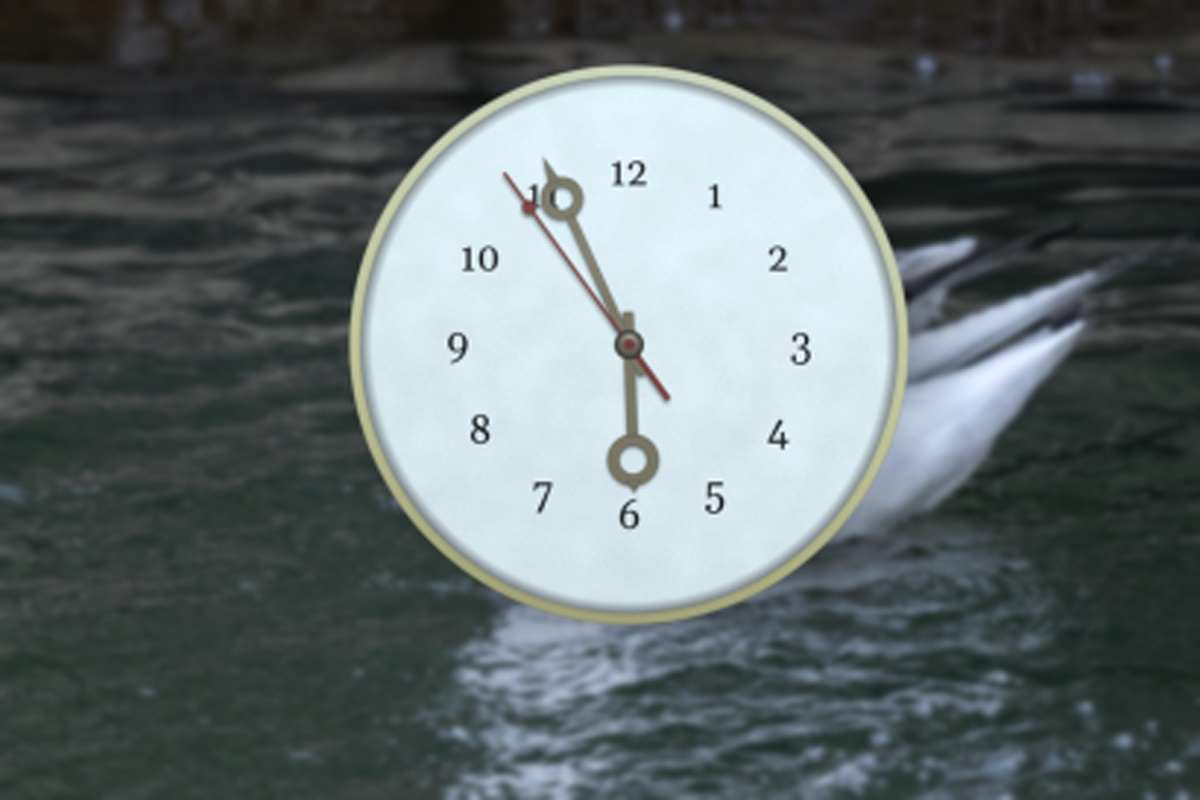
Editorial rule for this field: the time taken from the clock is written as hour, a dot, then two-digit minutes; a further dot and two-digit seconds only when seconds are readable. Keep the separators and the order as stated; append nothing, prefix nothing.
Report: 5.55.54
